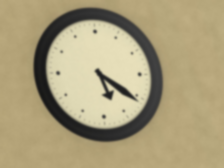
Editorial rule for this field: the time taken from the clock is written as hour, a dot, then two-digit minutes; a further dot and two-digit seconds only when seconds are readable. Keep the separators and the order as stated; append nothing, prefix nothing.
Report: 5.21
